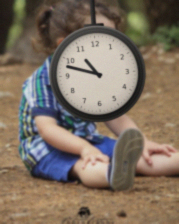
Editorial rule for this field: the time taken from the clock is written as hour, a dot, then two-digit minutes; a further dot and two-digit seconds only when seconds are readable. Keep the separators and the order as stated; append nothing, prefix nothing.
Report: 10.48
